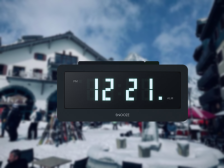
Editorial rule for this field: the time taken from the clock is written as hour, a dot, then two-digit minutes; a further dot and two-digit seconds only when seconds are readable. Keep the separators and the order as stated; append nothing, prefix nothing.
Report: 12.21
